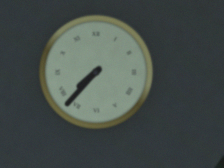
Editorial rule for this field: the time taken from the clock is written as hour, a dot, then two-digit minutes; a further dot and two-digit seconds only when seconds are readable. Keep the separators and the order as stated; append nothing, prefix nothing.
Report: 7.37
